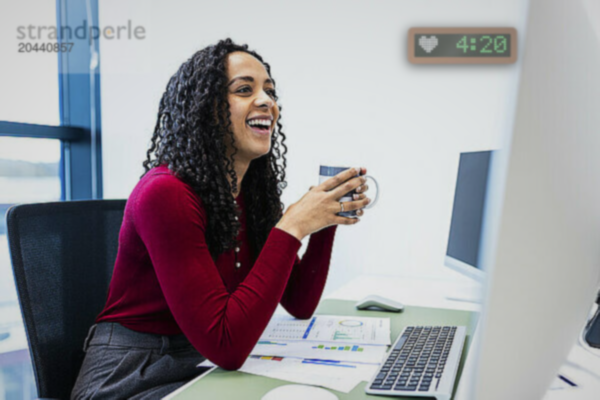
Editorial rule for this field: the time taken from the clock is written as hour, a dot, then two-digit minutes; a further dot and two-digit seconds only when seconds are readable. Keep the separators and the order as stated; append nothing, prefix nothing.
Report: 4.20
